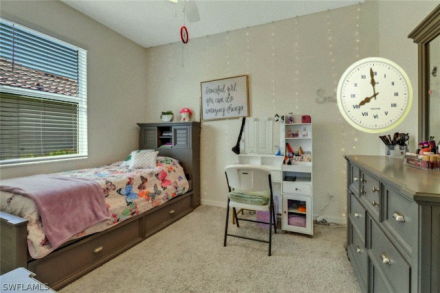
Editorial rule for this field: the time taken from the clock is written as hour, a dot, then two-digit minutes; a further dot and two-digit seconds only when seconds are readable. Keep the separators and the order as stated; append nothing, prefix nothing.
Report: 7.59
